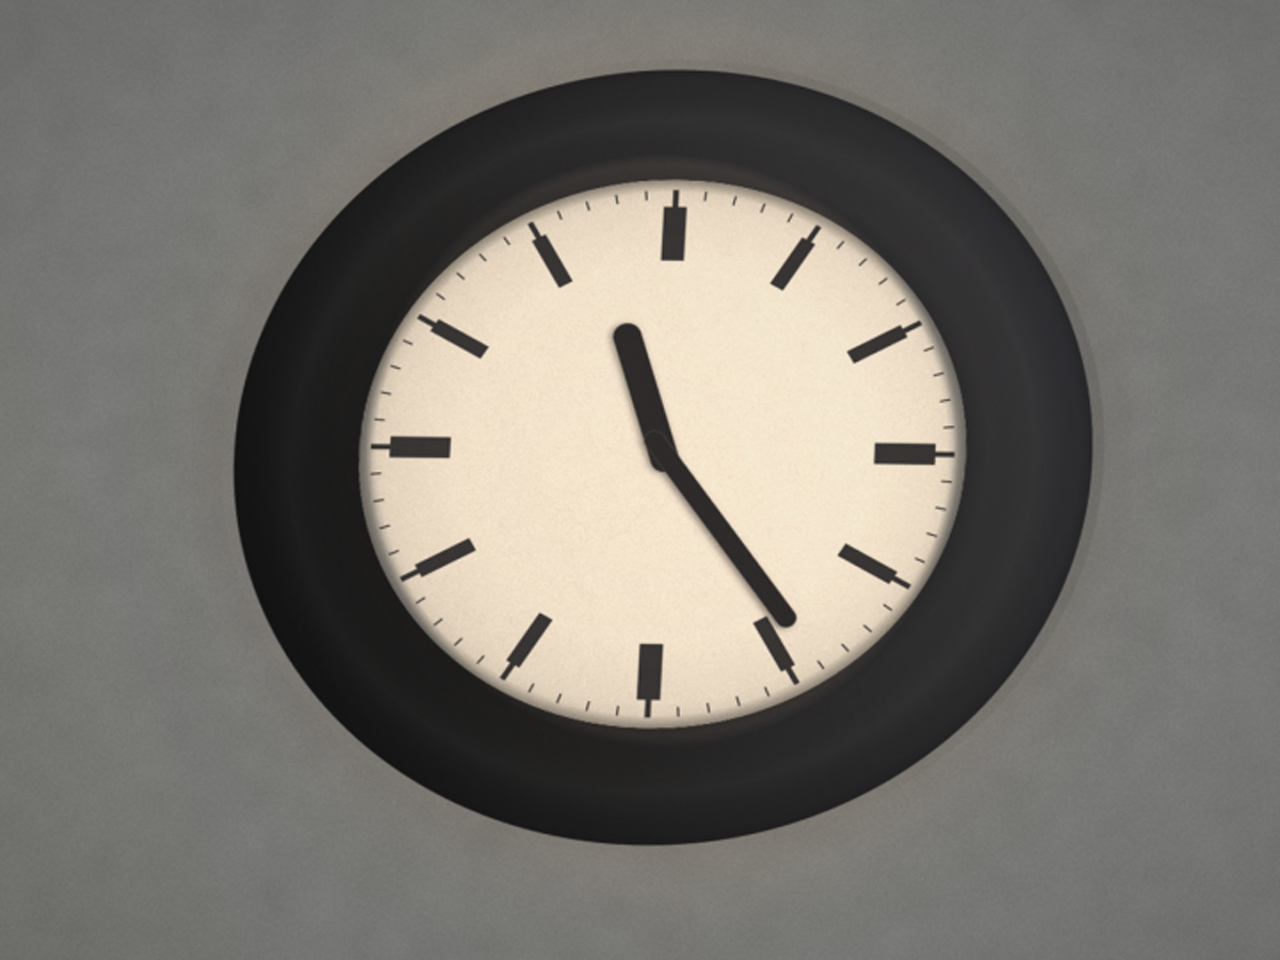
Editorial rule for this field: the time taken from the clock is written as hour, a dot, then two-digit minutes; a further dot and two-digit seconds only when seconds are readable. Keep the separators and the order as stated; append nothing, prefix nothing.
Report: 11.24
